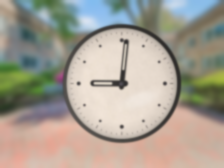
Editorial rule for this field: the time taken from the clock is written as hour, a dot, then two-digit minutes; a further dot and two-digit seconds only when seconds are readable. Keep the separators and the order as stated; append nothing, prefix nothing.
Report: 9.01
